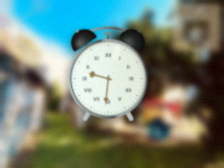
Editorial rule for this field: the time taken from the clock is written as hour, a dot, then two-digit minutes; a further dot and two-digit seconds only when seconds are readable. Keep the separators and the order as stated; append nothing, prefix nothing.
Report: 9.31
